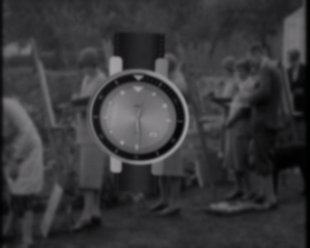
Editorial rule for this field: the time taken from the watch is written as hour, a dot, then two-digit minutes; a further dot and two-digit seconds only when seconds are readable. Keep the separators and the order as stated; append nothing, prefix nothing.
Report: 12.29
